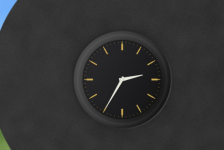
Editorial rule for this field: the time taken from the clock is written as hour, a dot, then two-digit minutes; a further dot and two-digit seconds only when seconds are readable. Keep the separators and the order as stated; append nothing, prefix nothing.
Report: 2.35
